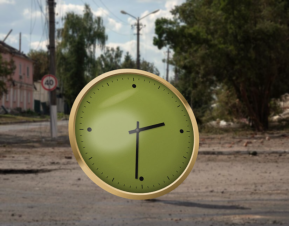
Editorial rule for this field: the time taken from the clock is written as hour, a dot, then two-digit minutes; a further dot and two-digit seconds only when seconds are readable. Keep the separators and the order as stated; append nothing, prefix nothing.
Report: 2.31
